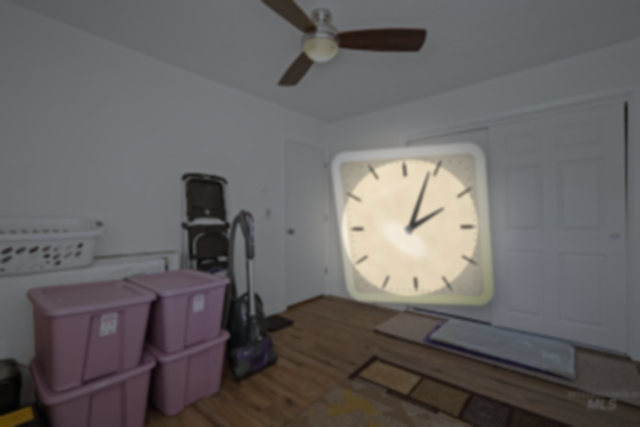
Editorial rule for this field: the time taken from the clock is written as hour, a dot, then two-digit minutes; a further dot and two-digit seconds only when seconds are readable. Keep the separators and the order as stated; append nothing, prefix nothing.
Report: 2.04
